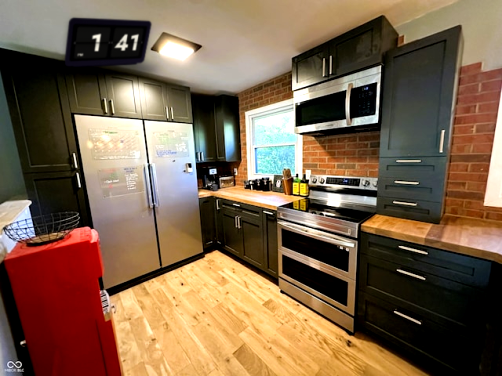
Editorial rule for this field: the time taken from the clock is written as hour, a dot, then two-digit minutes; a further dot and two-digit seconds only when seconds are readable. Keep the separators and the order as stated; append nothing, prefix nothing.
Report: 1.41
